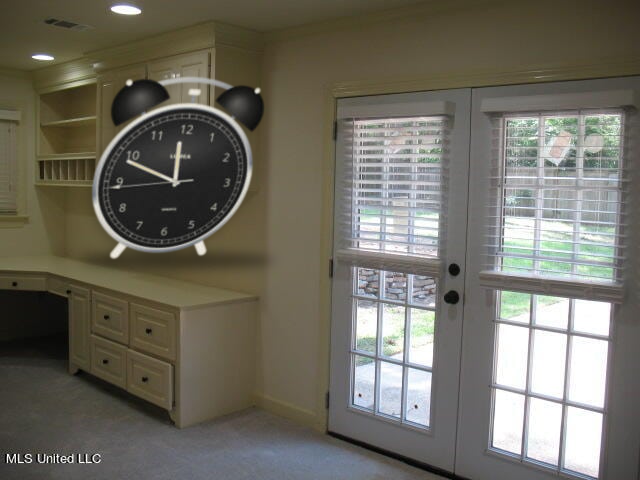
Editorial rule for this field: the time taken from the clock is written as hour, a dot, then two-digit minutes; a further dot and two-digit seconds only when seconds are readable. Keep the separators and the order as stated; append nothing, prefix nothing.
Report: 11.48.44
